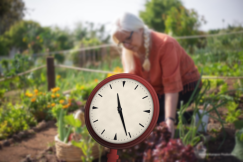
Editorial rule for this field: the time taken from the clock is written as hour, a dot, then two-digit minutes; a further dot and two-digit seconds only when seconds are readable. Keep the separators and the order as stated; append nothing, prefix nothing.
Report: 11.26
